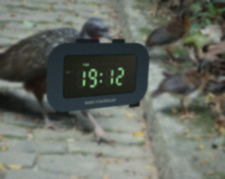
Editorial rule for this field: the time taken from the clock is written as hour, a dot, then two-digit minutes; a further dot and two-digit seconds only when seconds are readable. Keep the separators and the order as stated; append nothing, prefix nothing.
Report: 19.12
